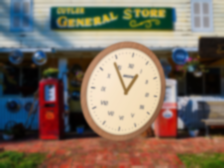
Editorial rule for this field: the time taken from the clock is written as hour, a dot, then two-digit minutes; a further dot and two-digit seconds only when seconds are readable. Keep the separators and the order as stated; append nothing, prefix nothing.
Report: 12.54
